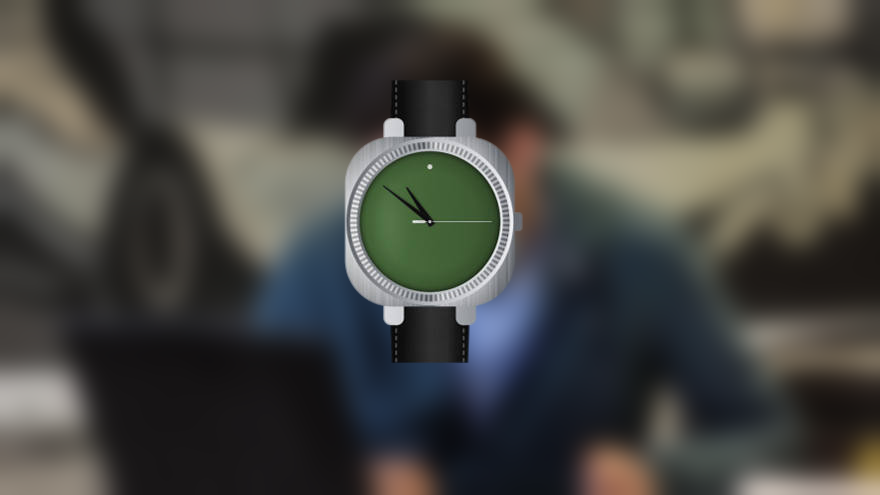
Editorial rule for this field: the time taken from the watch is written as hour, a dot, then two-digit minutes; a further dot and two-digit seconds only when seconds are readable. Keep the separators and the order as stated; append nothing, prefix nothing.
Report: 10.51.15
